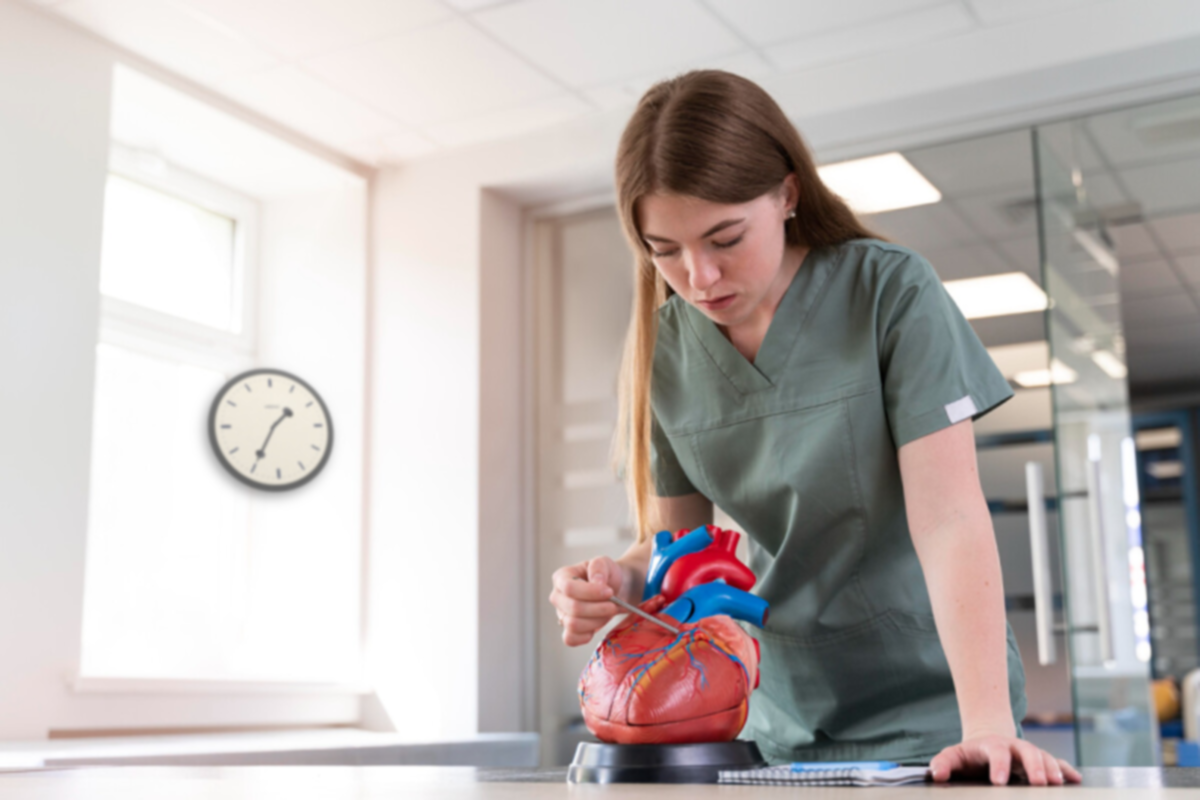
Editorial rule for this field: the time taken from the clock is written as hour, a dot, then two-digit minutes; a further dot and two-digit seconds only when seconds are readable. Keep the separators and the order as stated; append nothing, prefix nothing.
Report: 1.35
